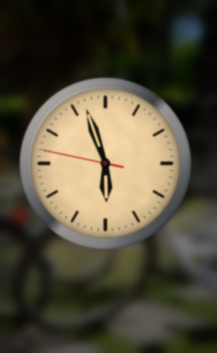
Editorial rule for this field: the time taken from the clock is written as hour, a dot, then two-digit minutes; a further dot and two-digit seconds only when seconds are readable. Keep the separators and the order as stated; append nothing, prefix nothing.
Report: 5.56.47
